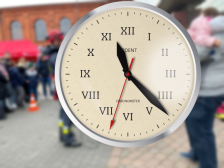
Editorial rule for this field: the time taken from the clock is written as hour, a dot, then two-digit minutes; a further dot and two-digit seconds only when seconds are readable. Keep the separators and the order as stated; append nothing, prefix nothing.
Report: 11.22.33
